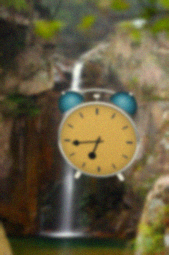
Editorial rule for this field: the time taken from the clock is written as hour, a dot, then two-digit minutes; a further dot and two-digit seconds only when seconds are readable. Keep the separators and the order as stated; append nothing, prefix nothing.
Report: 6.44
